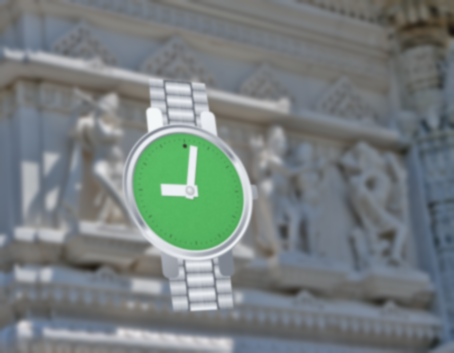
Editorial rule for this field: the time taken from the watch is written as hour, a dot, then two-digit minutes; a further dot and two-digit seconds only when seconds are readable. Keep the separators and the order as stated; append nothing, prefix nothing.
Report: 9.02
